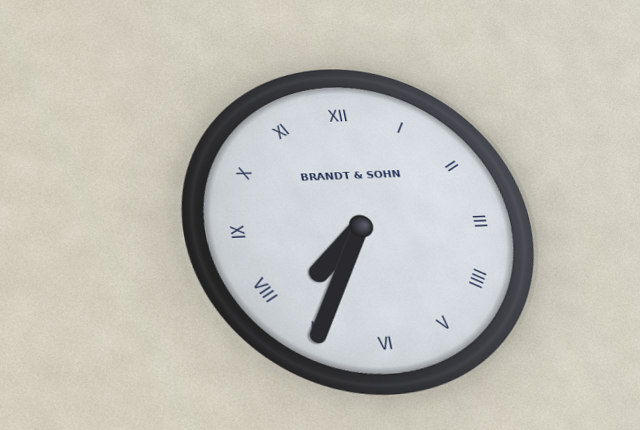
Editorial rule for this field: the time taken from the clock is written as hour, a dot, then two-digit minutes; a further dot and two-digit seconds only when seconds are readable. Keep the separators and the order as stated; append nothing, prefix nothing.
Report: 7.35
